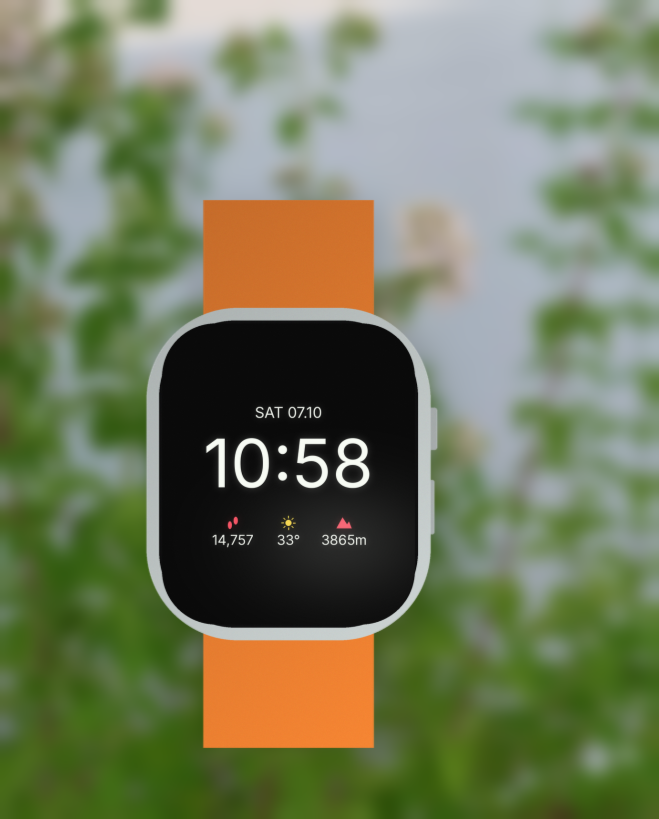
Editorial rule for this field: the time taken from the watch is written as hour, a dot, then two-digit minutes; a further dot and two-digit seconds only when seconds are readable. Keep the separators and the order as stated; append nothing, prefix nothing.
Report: 10.58
